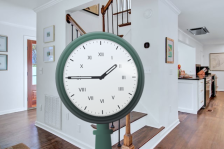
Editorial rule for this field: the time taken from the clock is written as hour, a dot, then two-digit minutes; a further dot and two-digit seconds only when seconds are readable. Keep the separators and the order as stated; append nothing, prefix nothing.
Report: 1.45
